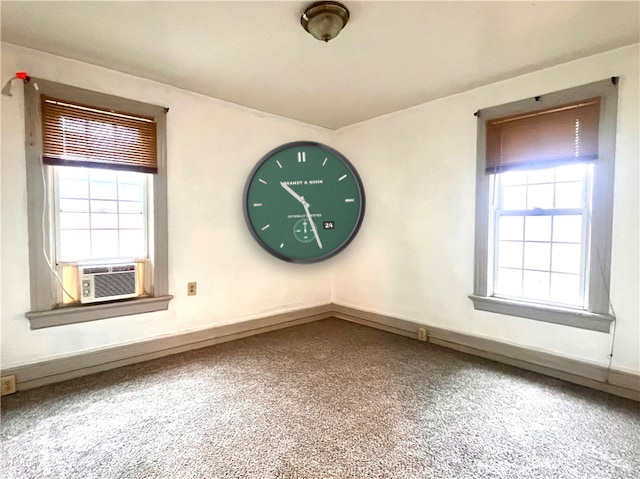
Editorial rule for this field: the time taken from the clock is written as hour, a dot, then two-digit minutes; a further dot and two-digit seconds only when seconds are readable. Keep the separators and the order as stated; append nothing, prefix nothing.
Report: 10.27
